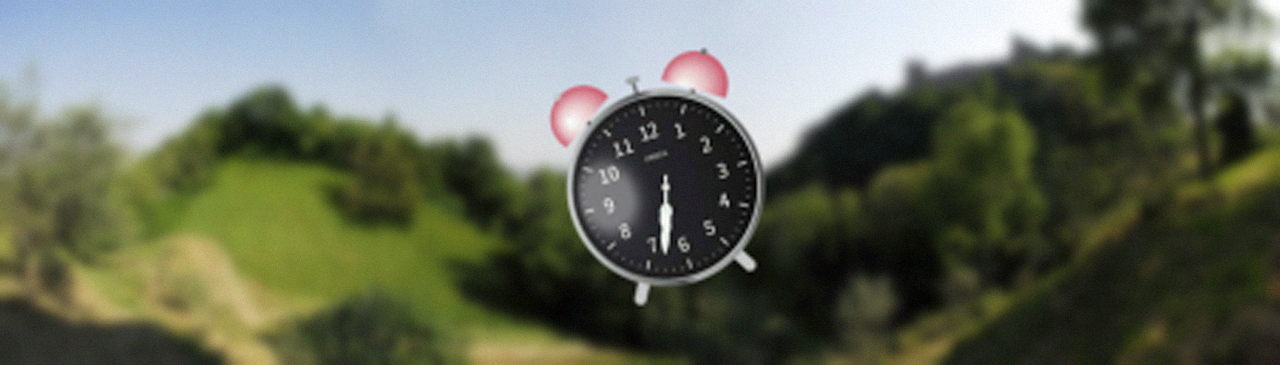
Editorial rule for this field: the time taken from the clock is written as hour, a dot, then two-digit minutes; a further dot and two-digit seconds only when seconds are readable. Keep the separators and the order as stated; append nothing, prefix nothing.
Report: 6.33
